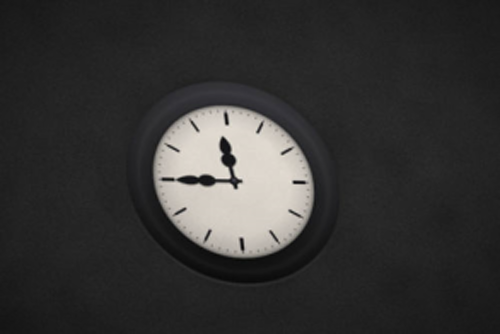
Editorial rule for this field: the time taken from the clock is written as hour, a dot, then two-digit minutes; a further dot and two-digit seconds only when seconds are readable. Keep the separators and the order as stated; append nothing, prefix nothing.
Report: 11.45
